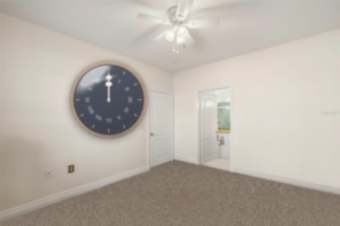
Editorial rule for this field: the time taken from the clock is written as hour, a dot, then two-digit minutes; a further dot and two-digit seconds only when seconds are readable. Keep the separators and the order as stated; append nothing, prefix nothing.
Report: 12.00
